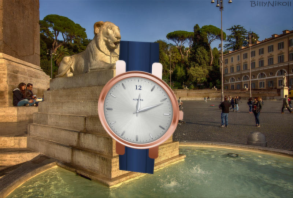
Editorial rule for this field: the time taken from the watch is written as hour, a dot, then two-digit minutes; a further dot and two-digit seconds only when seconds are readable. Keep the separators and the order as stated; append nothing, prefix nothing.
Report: 12.11
